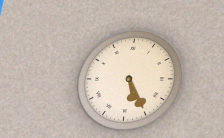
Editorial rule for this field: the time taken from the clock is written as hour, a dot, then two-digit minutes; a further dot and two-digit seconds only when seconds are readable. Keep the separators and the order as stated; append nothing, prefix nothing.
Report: 5.25
